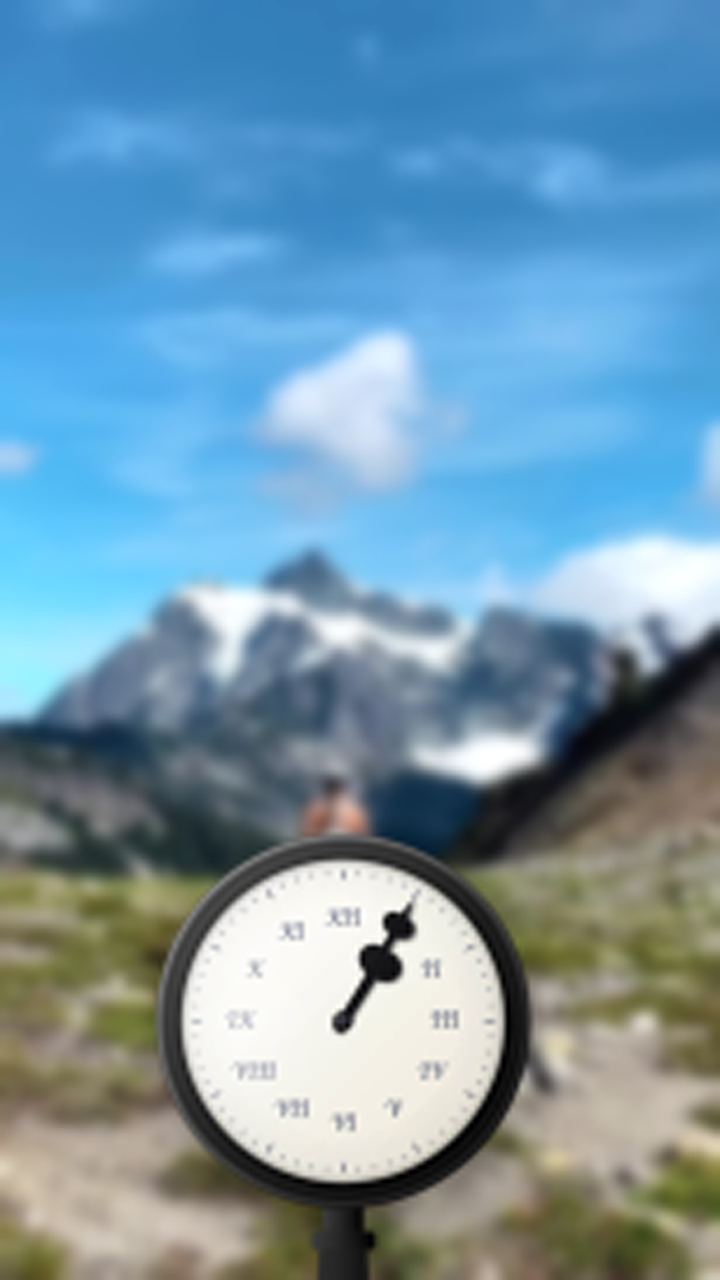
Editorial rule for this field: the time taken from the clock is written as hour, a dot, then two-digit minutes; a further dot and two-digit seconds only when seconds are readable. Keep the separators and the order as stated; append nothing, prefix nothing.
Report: 1.05
